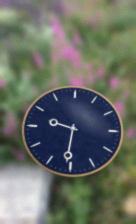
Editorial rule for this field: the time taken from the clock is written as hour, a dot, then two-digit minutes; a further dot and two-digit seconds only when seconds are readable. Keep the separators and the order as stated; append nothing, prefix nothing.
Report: 9.31
